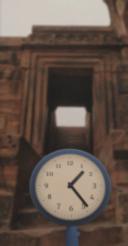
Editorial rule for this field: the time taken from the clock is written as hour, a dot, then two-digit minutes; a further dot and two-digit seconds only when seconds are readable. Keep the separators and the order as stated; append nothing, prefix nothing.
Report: 1.24
